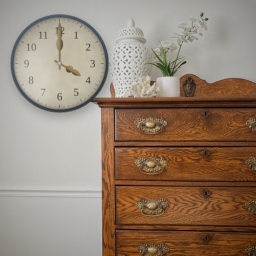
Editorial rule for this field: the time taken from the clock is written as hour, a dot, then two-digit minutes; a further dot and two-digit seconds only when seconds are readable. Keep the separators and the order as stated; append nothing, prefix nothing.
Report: 4.00
